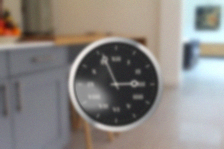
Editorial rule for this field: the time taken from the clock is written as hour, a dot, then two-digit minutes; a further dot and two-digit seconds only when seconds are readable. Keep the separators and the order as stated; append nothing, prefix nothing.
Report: 2.56
